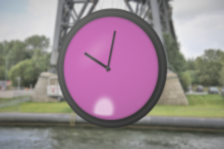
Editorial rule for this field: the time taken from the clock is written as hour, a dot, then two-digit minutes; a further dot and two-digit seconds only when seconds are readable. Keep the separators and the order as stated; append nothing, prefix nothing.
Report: 10.02
